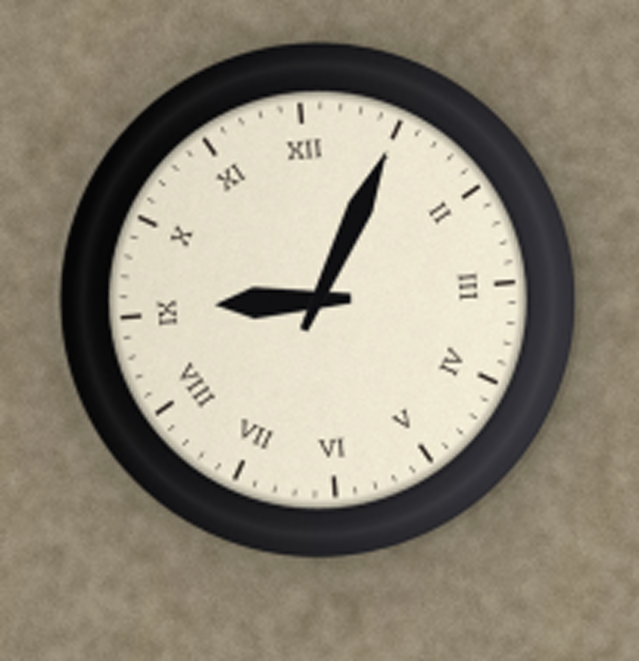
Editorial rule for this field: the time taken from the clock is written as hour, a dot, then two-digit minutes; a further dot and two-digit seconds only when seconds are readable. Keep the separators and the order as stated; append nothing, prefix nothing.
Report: 9.05
